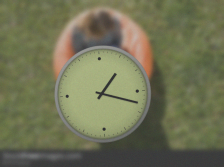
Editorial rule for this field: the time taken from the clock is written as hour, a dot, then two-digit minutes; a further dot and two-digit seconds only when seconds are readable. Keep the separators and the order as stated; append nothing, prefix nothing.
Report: 1.18
